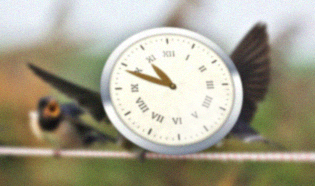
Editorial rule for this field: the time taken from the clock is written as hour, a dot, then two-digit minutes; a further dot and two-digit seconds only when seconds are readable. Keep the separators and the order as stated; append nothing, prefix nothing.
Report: 10.49
